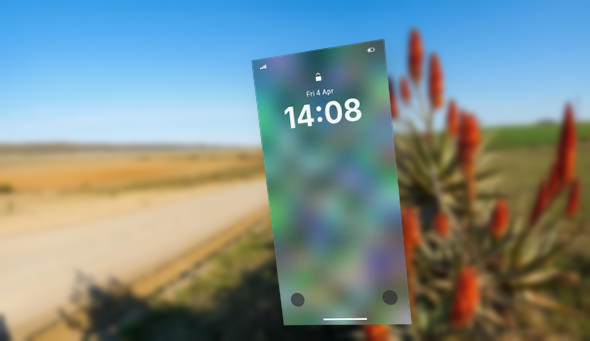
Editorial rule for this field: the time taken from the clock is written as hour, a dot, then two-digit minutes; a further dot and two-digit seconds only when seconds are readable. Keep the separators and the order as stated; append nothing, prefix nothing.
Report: 14.08
